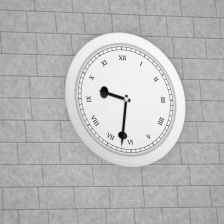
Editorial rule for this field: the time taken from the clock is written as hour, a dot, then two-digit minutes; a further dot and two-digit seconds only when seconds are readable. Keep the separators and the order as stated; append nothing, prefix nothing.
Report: 9.32
